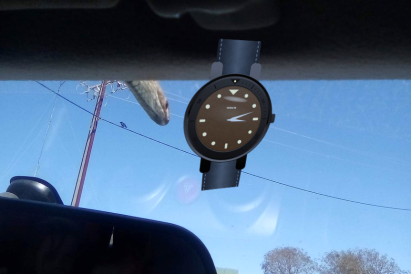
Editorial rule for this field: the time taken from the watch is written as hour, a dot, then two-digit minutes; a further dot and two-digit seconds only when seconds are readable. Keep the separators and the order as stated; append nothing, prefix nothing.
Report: 3.12
